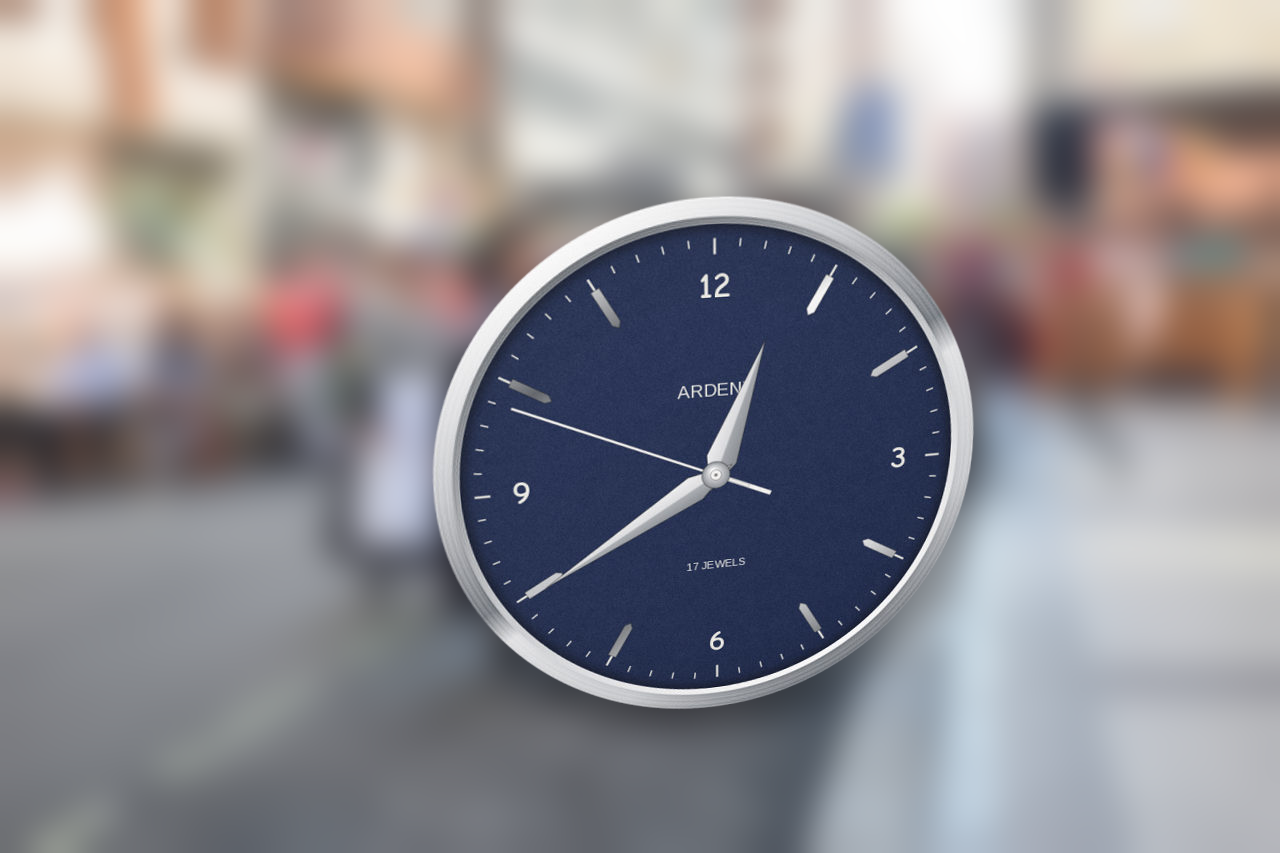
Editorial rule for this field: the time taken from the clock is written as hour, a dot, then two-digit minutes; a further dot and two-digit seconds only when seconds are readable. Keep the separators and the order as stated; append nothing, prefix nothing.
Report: 12.39.49
